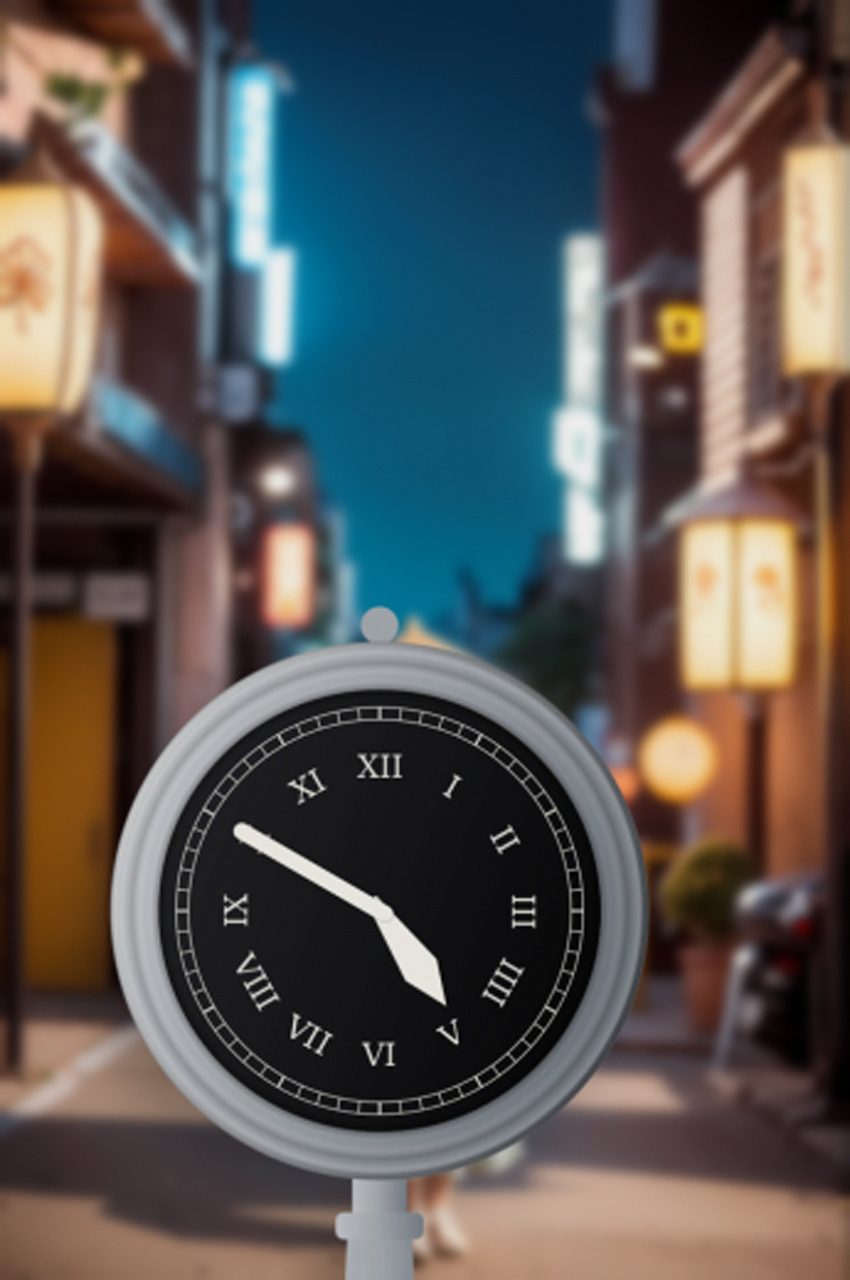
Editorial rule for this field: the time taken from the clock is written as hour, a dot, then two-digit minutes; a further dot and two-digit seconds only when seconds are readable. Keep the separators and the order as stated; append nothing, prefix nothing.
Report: 4.50
